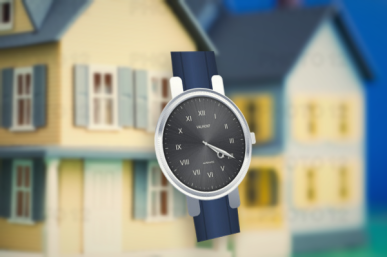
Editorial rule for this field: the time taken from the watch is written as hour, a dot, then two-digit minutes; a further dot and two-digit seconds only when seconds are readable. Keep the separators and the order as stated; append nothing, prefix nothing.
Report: 4.20
